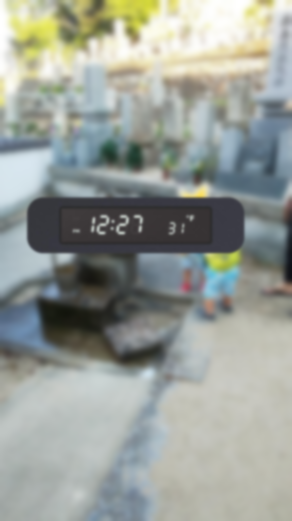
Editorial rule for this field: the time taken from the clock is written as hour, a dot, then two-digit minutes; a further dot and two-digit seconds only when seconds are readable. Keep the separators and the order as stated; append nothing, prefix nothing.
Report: 12.27
